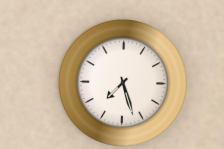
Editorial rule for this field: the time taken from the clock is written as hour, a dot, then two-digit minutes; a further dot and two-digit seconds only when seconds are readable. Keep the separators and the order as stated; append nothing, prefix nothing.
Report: 7.27
